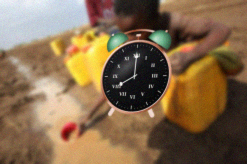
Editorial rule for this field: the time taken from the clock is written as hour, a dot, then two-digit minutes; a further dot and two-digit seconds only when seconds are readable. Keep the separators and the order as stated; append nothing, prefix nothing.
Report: 8.00
